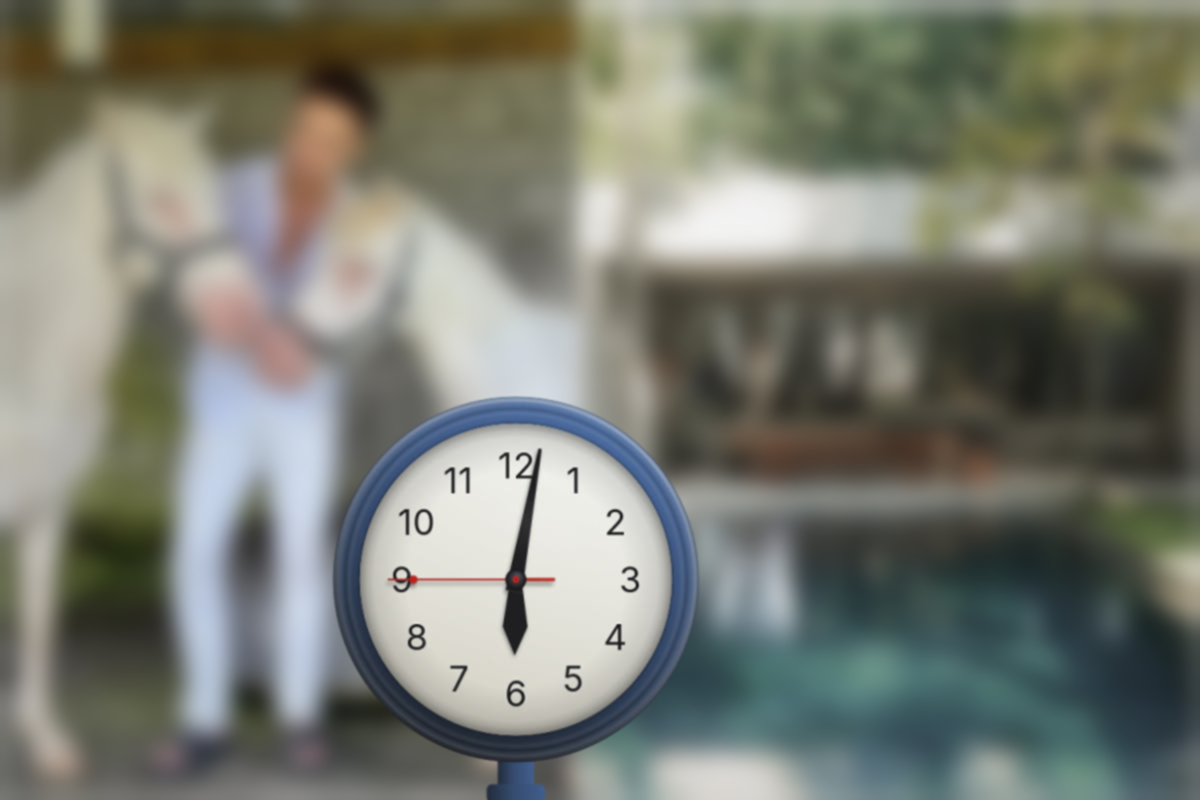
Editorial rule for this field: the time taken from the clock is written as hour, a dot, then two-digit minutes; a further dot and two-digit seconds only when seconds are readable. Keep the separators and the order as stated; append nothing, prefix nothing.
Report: 6.01.45
